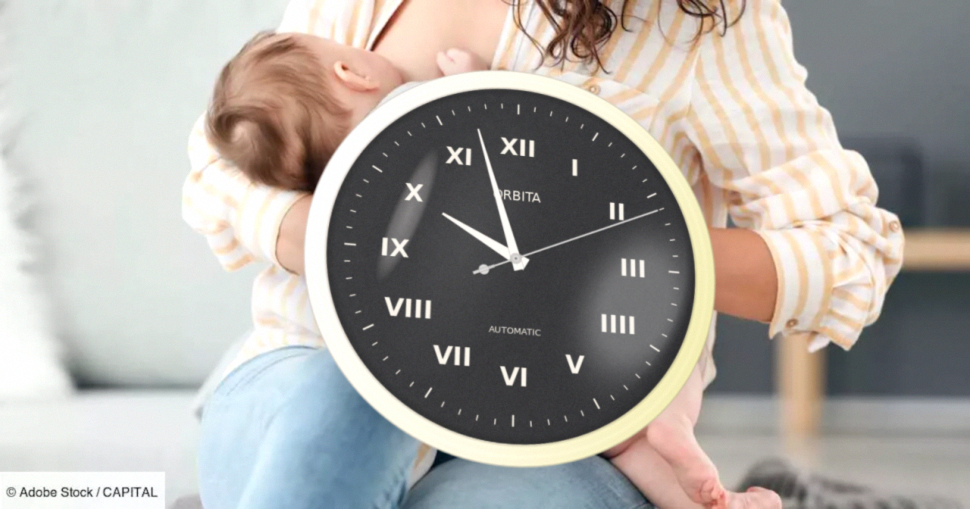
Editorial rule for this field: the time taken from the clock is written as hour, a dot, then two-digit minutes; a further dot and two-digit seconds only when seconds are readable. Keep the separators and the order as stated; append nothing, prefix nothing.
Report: 9.57.11
